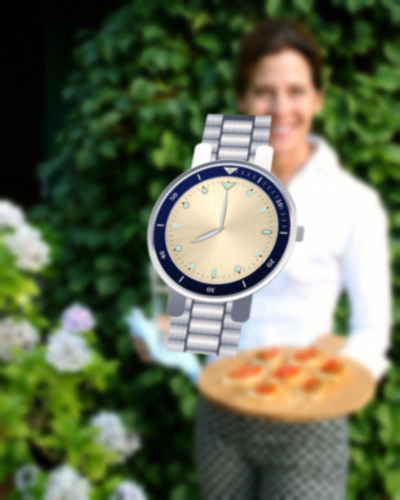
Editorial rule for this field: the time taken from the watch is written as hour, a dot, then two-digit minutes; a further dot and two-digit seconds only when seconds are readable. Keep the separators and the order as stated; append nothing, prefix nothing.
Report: 8.00
